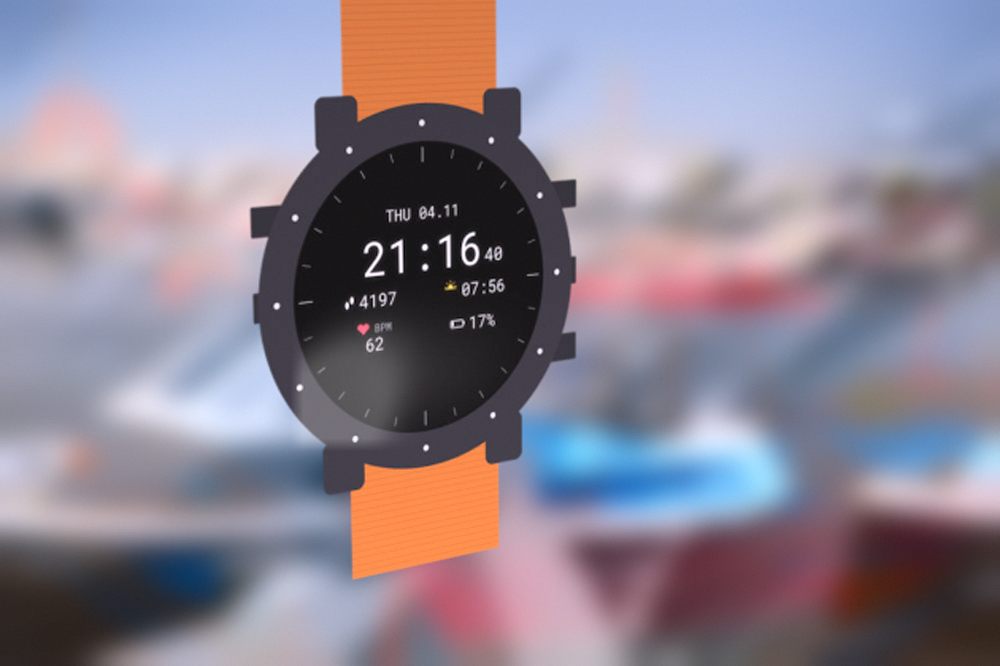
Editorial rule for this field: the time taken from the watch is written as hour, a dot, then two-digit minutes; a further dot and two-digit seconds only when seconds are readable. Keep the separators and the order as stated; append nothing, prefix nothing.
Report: 21.16.40
